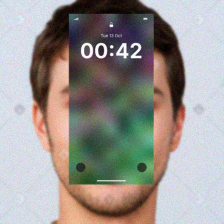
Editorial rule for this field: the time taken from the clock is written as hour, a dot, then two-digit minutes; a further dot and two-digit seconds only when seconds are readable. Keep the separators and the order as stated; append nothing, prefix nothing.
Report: 0.42
